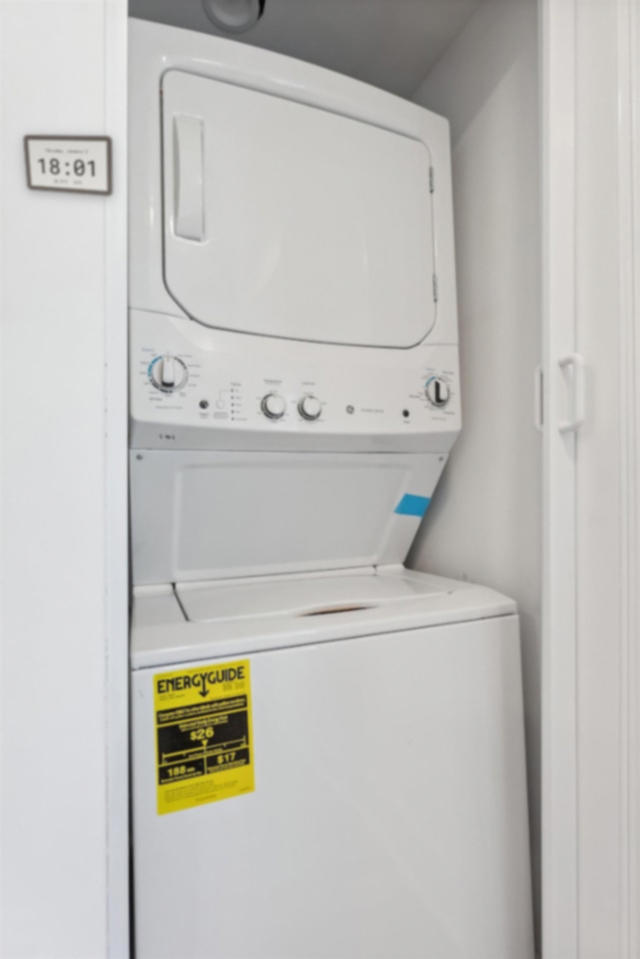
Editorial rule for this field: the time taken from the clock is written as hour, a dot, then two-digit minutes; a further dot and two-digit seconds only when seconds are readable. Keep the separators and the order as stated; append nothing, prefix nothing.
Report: 18.01
